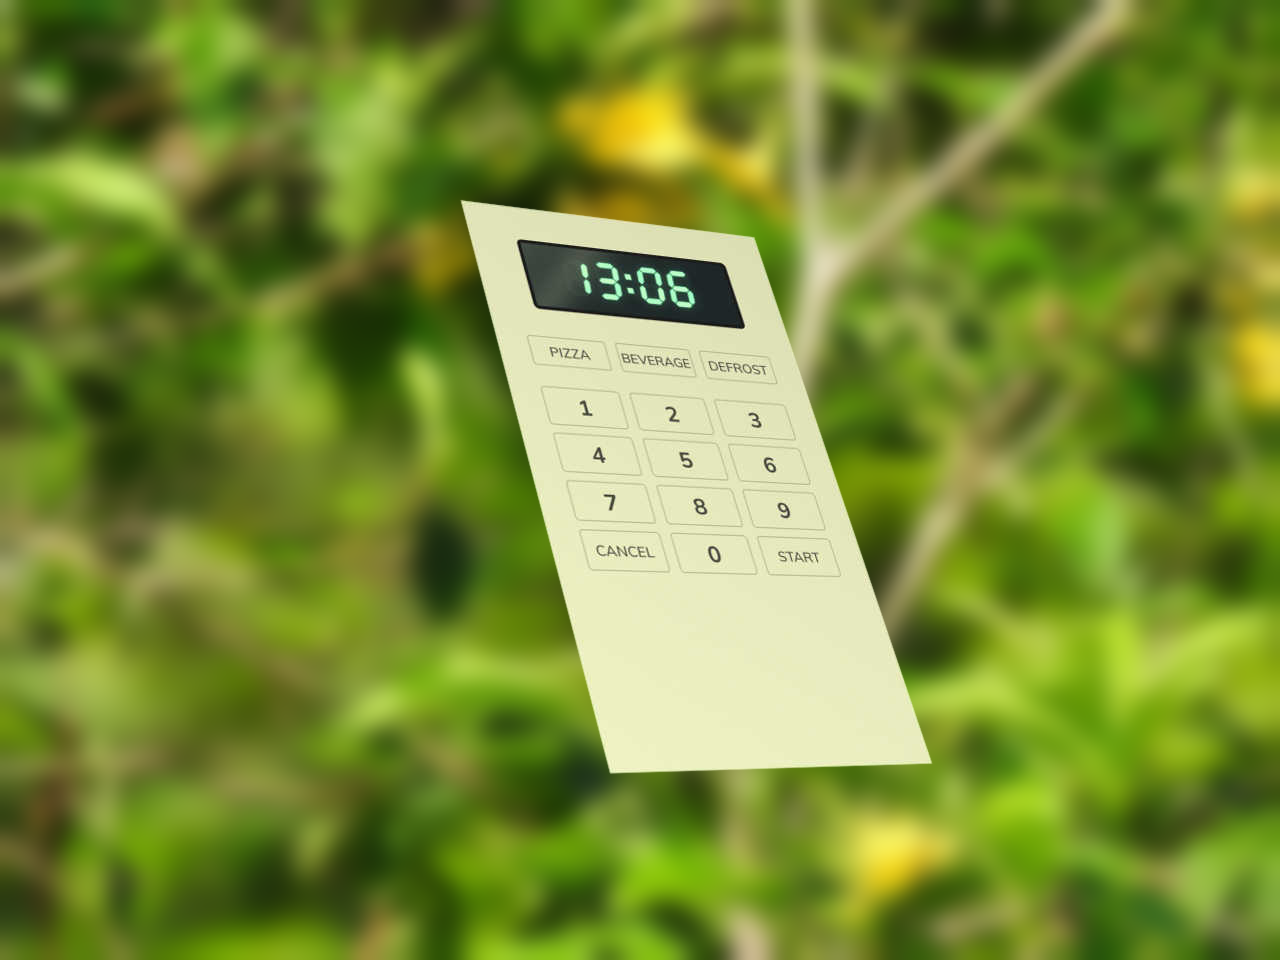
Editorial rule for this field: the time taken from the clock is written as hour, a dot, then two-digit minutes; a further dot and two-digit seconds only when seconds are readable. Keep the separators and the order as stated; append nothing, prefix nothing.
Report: 13.06
